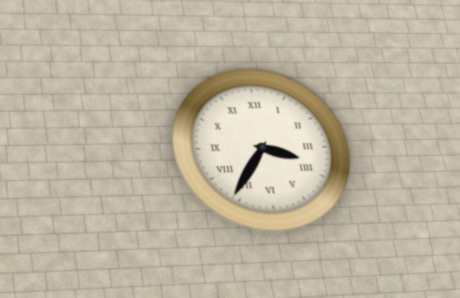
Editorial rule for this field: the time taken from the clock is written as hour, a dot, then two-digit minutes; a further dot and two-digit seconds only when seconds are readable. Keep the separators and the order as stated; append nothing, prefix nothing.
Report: 3.36
